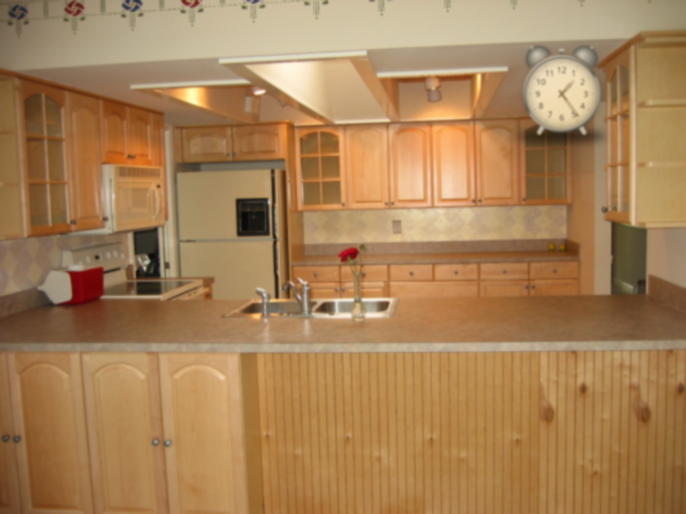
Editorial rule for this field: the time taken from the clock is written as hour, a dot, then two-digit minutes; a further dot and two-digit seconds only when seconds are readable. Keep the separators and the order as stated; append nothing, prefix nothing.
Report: 1.24
